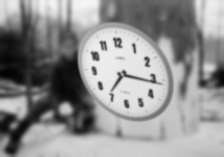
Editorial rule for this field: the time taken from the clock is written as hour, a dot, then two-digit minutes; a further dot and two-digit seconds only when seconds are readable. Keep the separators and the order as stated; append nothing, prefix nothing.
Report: 7.16
